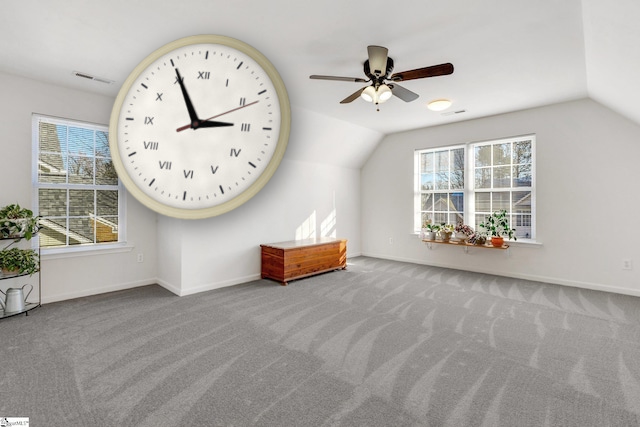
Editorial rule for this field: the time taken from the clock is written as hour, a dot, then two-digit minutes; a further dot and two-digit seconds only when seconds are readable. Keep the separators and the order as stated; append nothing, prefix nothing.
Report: 2.55.11
